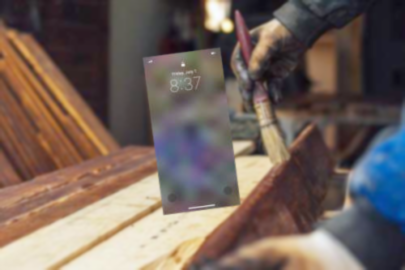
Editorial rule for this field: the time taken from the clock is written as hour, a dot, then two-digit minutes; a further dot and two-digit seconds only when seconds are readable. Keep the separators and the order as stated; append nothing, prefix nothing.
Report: 8.37
